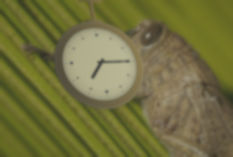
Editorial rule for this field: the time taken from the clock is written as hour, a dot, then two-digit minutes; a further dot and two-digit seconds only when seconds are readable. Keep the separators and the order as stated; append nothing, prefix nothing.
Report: 7.15
